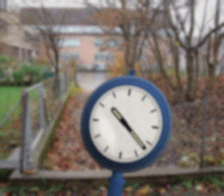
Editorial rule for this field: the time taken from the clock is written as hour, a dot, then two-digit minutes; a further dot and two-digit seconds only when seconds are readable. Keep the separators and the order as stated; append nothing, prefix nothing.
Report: 10.22
